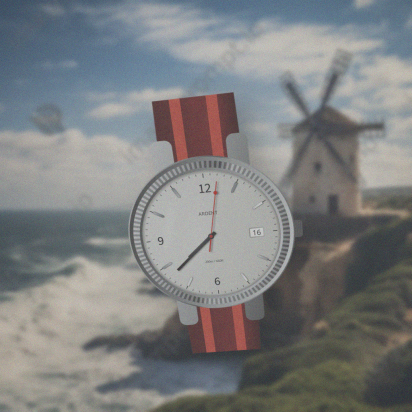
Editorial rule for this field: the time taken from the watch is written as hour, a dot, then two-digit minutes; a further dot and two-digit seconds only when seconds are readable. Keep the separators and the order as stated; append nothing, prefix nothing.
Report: 7.38.02
